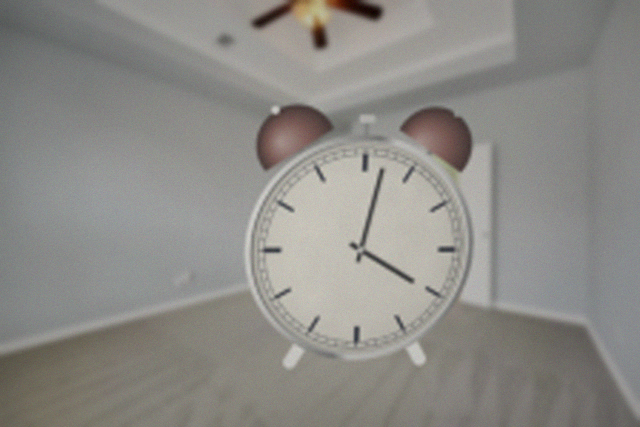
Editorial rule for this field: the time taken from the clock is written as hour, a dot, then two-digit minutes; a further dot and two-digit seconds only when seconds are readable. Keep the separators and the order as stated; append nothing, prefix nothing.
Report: 4.02
